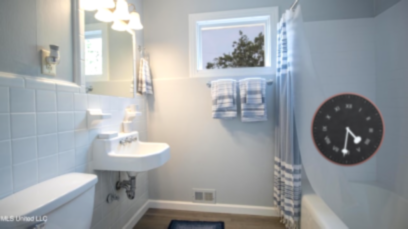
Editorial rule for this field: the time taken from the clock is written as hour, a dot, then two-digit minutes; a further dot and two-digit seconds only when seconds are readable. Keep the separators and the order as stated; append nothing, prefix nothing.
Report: 4.31
